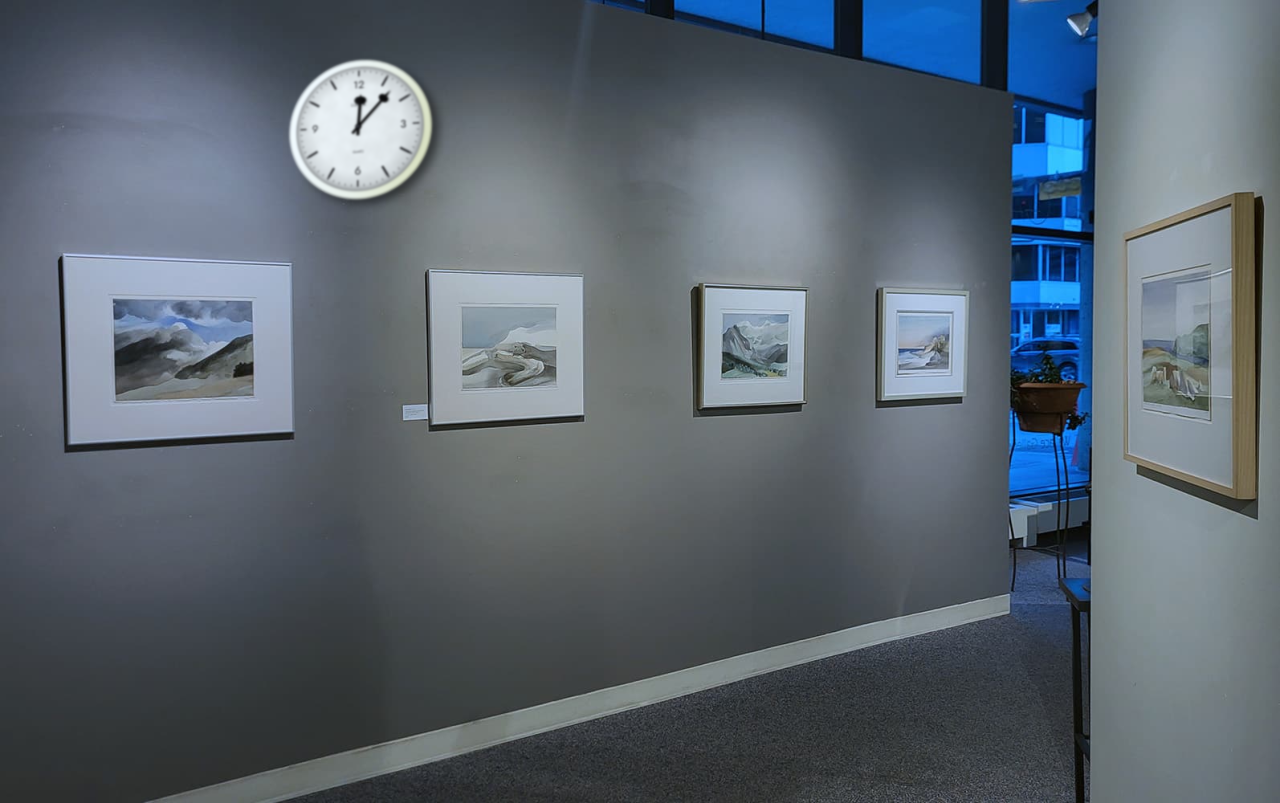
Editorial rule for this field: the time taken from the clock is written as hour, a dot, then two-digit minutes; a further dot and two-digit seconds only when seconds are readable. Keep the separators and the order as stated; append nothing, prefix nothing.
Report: 12.07
